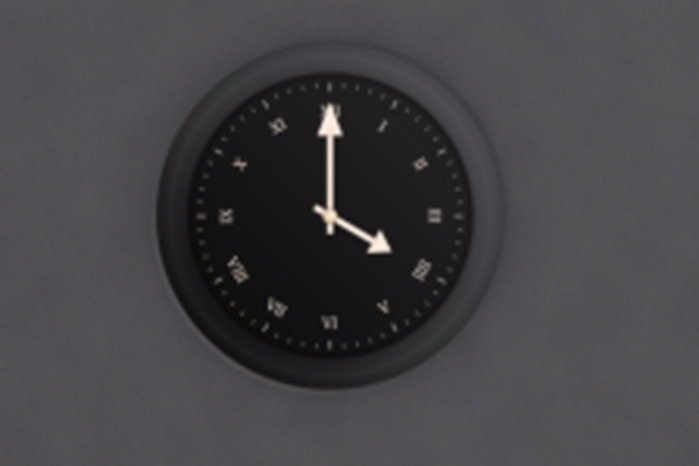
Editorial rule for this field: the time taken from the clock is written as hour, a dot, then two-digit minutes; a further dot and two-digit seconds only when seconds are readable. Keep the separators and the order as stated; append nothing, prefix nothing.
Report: 4.00
